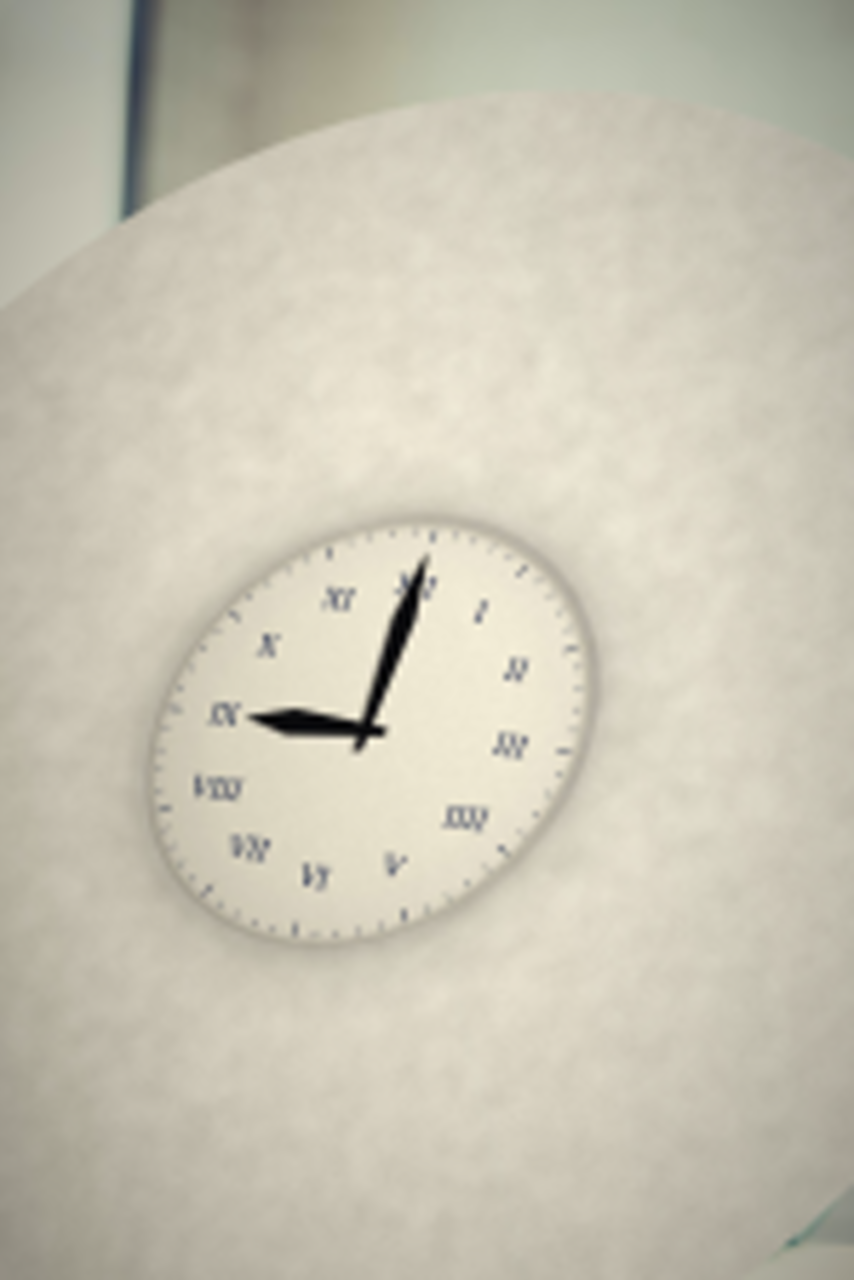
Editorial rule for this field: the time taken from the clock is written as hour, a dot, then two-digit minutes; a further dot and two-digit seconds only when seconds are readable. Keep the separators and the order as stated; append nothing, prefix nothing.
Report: 9.00
